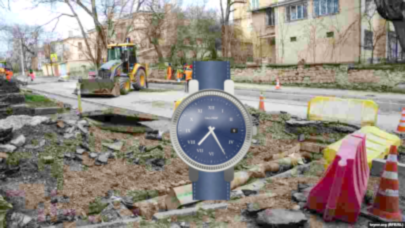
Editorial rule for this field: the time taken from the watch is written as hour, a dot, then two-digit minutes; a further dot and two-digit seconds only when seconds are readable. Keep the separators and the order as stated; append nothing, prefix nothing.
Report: 7.25
